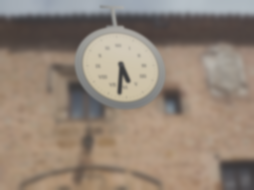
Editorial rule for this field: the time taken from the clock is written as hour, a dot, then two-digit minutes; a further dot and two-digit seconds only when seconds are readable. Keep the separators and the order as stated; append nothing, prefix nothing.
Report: 5.32
